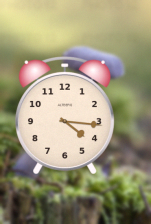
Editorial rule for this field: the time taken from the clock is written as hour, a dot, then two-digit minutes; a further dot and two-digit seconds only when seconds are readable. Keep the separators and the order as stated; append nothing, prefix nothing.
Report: 4.16
